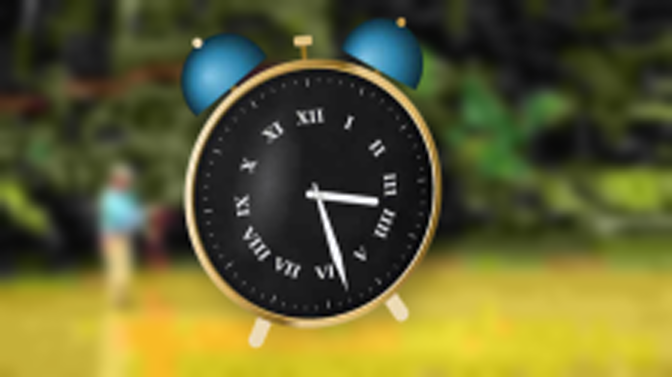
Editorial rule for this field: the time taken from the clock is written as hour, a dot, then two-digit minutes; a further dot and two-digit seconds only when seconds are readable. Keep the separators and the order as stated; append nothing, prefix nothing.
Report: 3.28
